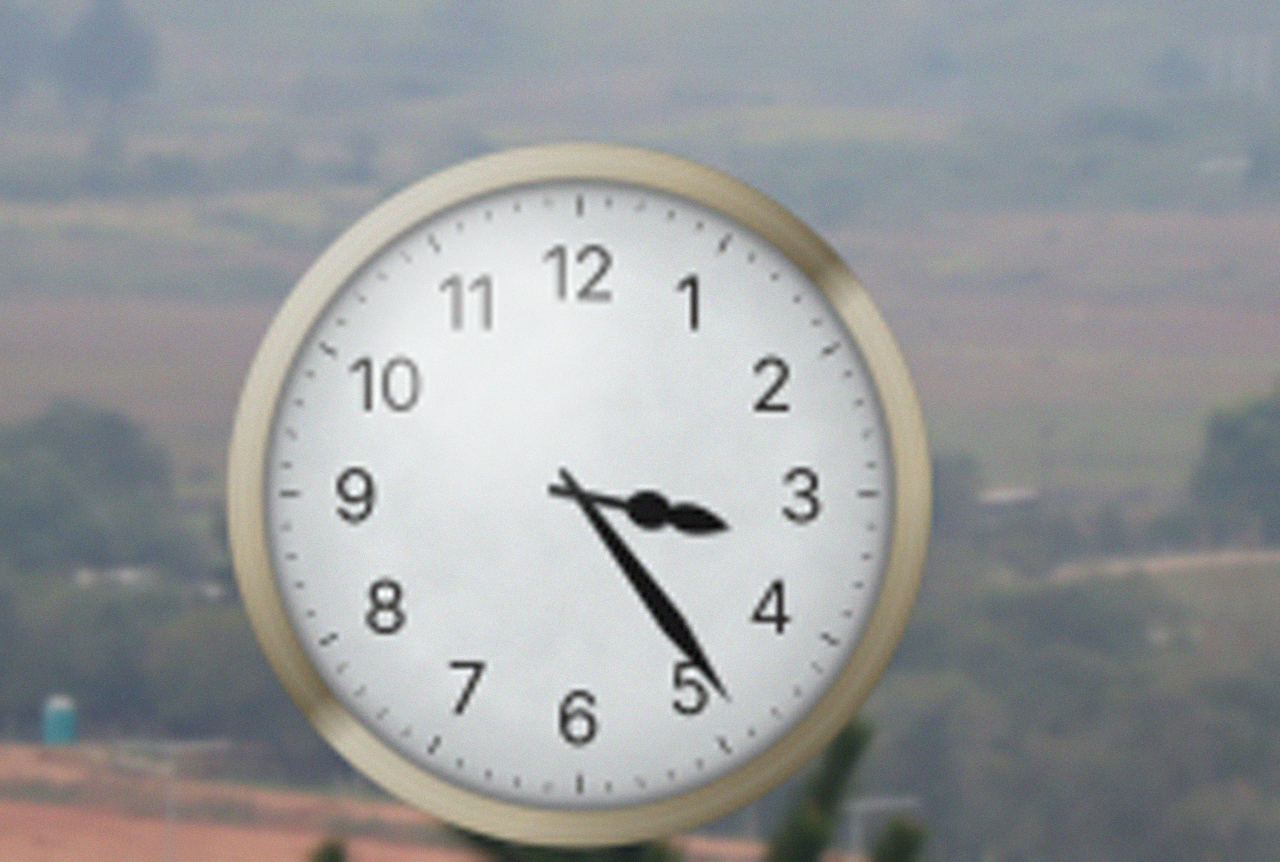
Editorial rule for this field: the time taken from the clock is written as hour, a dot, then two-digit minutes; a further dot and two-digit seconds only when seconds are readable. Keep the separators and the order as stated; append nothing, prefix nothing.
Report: 3.24
